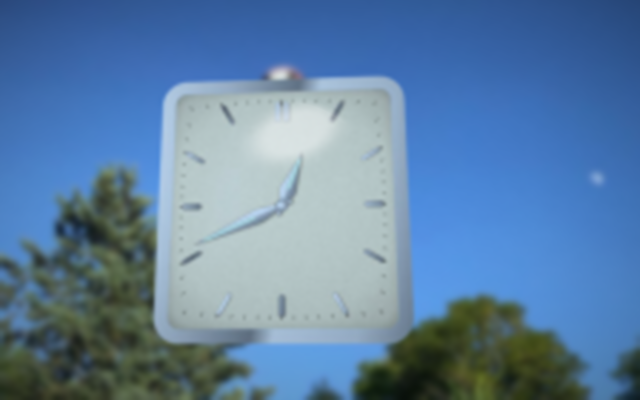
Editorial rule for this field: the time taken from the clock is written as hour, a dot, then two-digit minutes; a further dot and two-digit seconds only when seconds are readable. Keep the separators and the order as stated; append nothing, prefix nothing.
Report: 12.41
